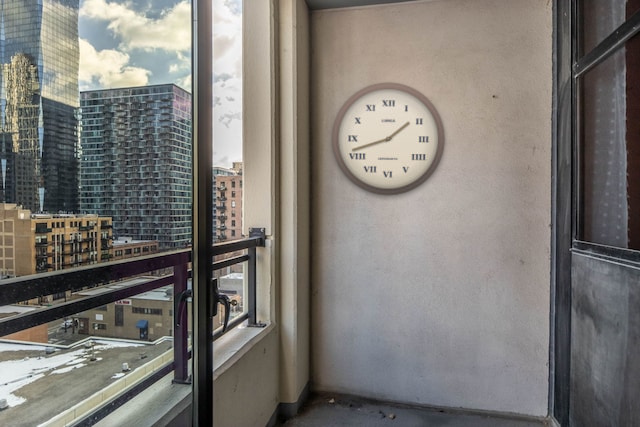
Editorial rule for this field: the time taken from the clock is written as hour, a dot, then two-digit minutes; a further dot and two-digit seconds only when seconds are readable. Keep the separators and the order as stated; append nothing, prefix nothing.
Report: 1.42
